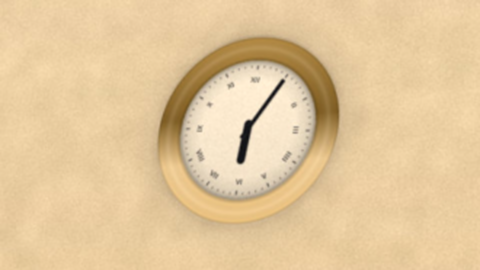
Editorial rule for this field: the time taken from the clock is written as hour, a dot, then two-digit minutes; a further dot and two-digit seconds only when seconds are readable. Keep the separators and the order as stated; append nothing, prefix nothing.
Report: 6.05
